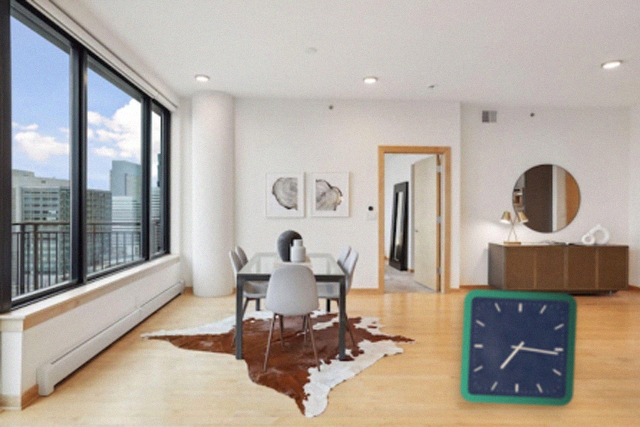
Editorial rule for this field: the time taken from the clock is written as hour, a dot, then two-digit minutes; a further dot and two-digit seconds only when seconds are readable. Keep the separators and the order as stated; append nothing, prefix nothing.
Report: 7.16
